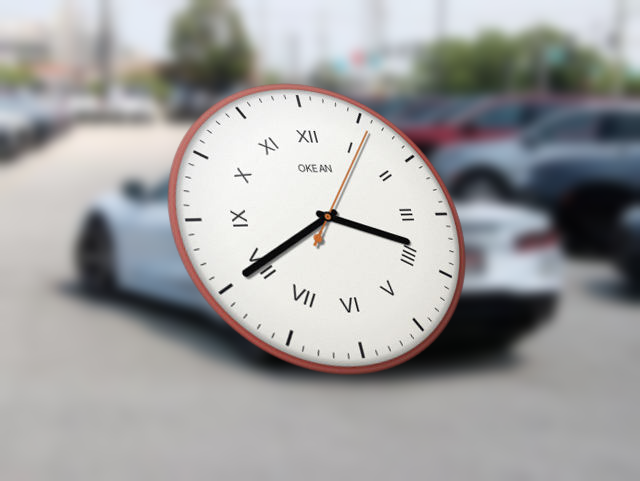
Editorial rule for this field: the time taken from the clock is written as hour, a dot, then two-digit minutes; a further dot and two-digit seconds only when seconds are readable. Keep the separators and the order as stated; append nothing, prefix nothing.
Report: 3.40.06
